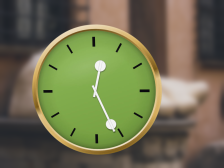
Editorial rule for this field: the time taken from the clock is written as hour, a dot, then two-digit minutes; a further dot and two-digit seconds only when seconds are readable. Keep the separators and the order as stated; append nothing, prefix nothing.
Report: 12.26
